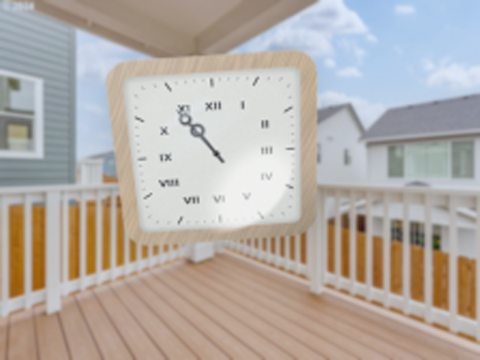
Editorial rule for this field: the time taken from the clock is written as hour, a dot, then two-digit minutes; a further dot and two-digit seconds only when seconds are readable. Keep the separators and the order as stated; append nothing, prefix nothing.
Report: 10.54
